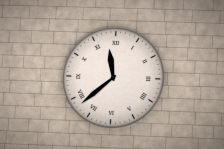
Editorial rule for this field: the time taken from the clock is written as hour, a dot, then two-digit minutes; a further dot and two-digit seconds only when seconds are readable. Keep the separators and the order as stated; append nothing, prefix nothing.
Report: 11.38
